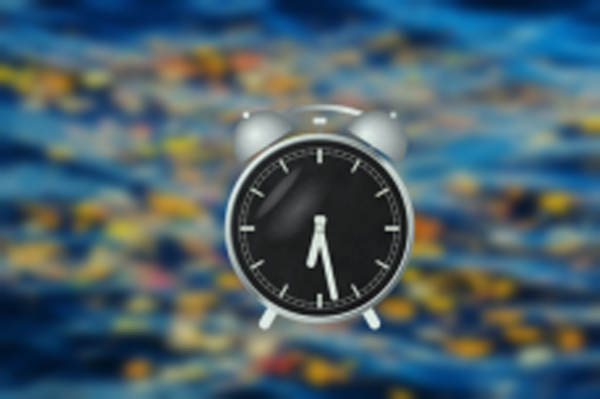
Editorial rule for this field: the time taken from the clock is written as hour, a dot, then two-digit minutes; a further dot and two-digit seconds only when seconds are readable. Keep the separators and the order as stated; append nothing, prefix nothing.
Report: 6.28
